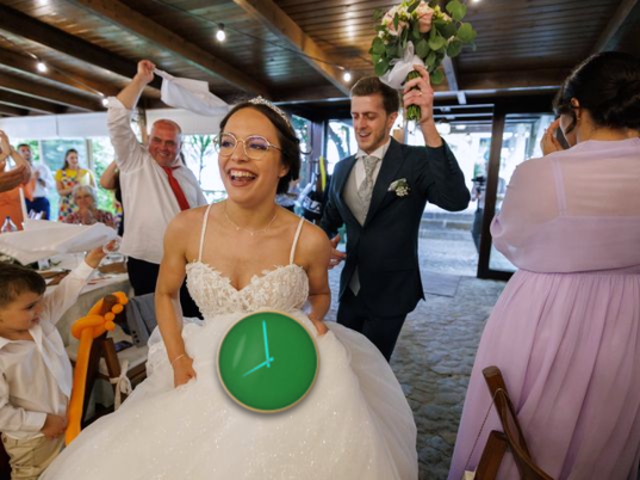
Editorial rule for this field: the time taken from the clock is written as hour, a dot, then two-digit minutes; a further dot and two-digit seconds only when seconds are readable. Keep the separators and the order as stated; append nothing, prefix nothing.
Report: 7.59
